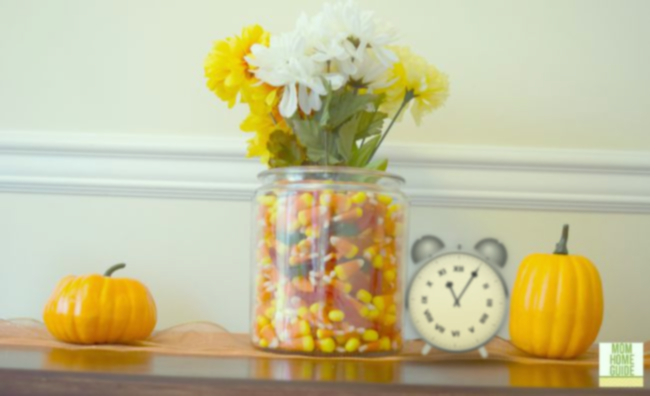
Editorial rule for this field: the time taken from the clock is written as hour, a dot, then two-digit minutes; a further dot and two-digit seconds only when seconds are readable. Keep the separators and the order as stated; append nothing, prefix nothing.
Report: 11.05
